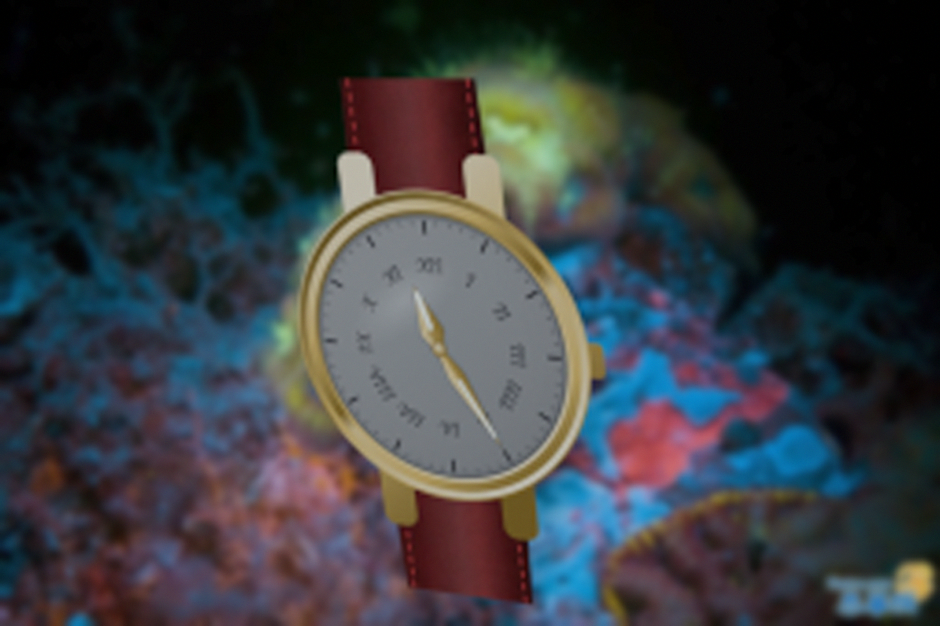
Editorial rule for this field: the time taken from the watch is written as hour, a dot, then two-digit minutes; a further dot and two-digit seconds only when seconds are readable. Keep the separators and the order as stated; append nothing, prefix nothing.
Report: 11.25
